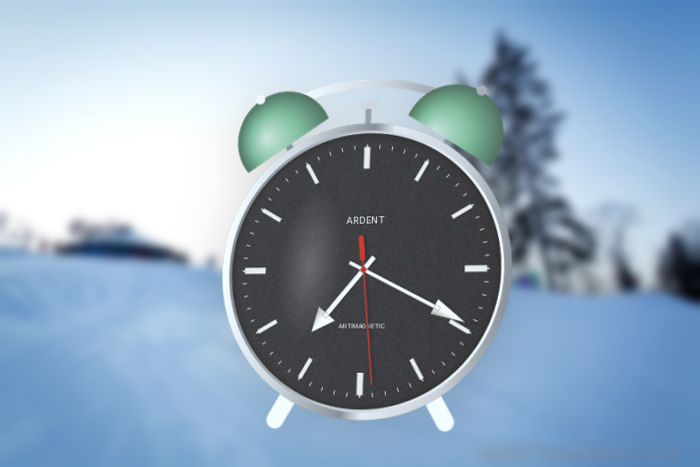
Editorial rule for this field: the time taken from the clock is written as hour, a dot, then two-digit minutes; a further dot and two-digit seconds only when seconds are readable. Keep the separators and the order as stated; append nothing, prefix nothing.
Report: 7.19.29
